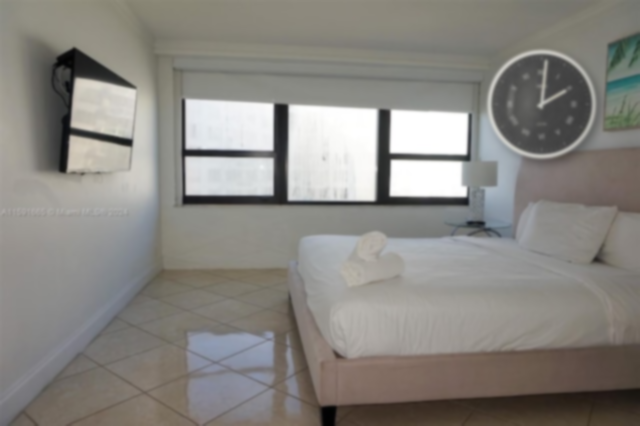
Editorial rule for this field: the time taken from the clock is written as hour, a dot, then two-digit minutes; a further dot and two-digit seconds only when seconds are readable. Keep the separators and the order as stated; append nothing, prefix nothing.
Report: 2.01
